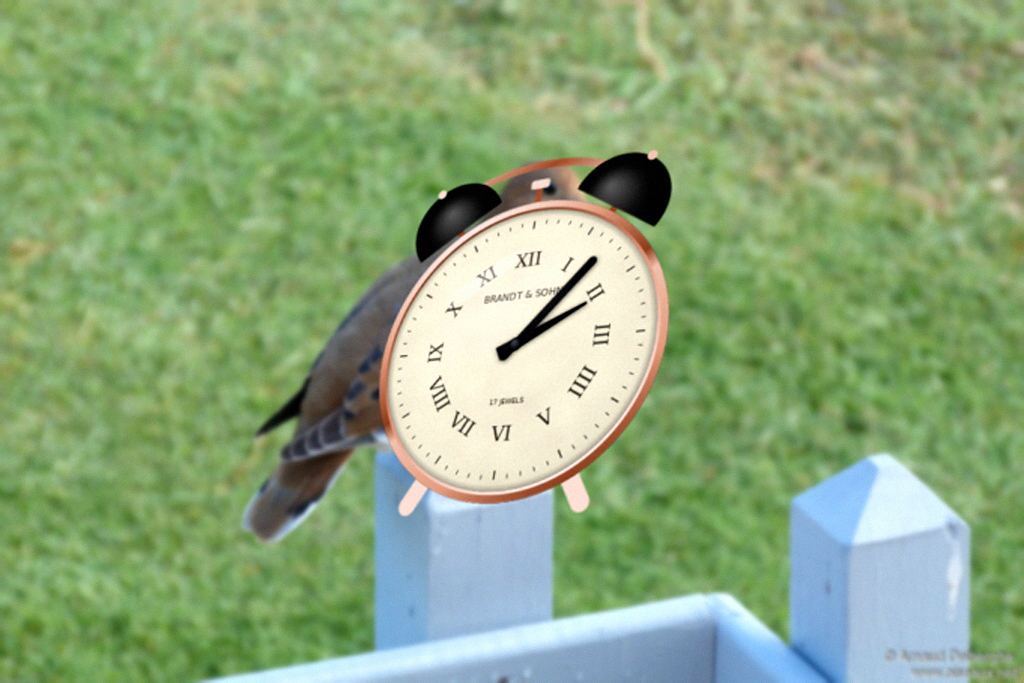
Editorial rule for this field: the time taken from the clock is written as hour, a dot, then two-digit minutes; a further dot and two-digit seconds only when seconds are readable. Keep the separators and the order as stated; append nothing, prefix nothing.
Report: 2.07
